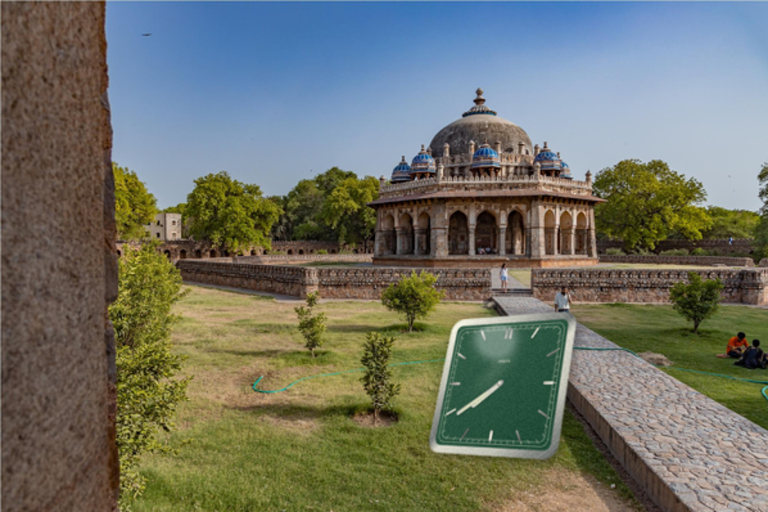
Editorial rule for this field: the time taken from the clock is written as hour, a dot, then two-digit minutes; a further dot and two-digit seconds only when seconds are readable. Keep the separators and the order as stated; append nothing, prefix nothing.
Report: 7.39
